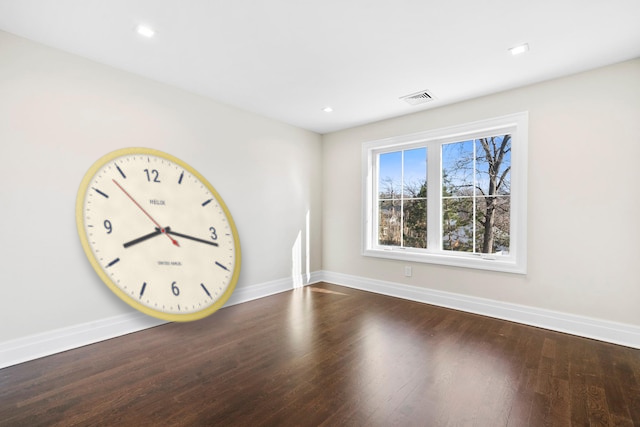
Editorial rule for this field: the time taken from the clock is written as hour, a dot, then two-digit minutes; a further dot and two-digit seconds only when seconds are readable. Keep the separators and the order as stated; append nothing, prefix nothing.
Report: 8.16.53
